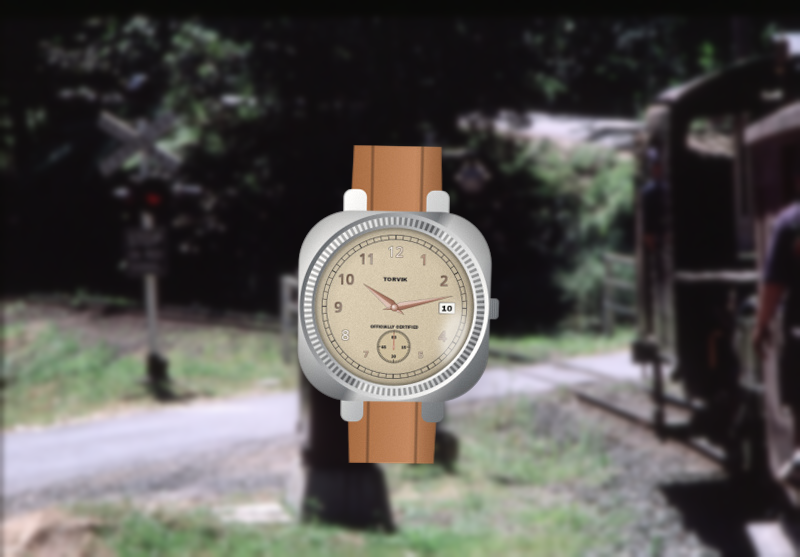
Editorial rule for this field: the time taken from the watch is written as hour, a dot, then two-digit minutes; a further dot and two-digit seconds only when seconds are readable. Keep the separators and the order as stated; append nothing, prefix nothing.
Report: 10.13
